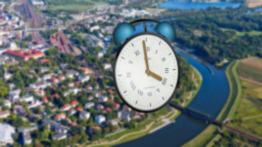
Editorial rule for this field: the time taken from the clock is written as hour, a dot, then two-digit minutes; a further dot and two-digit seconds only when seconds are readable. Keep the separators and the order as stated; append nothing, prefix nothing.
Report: 3.59
